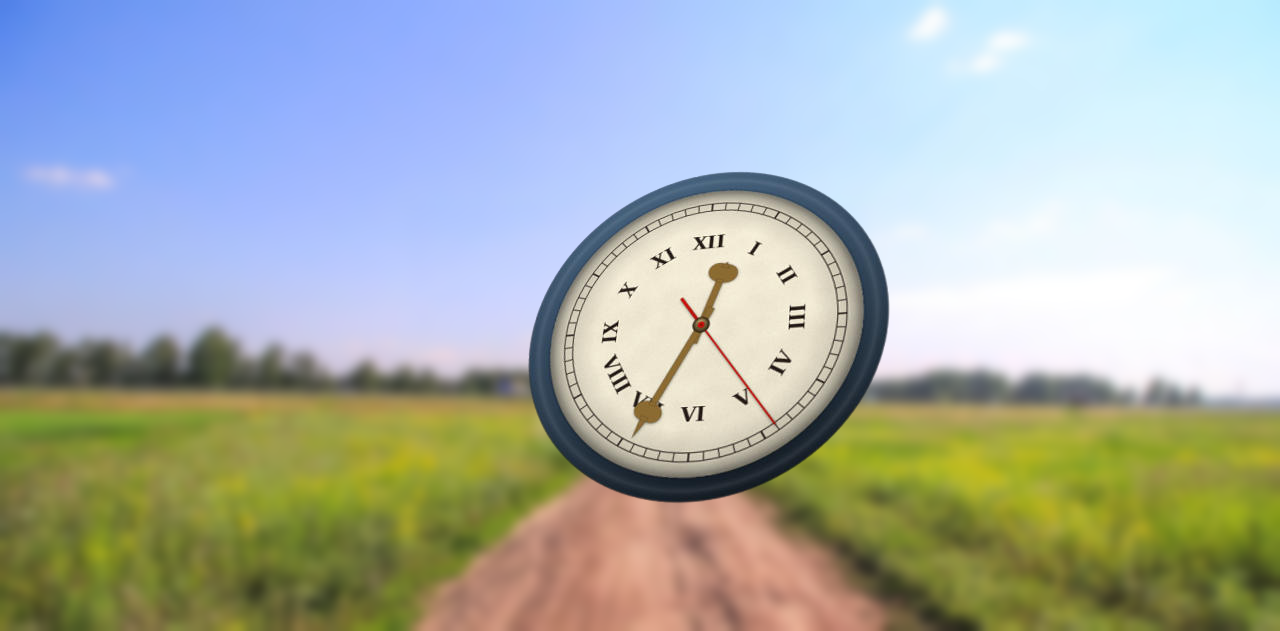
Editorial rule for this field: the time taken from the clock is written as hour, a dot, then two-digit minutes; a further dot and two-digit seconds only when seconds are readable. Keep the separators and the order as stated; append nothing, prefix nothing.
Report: 12.34.24
